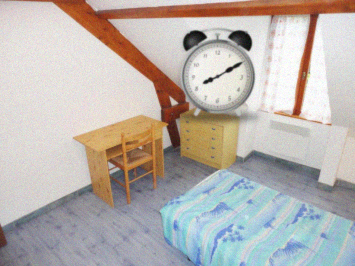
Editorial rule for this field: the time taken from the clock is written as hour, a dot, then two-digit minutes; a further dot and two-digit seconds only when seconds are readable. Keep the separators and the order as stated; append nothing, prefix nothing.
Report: 8.10
